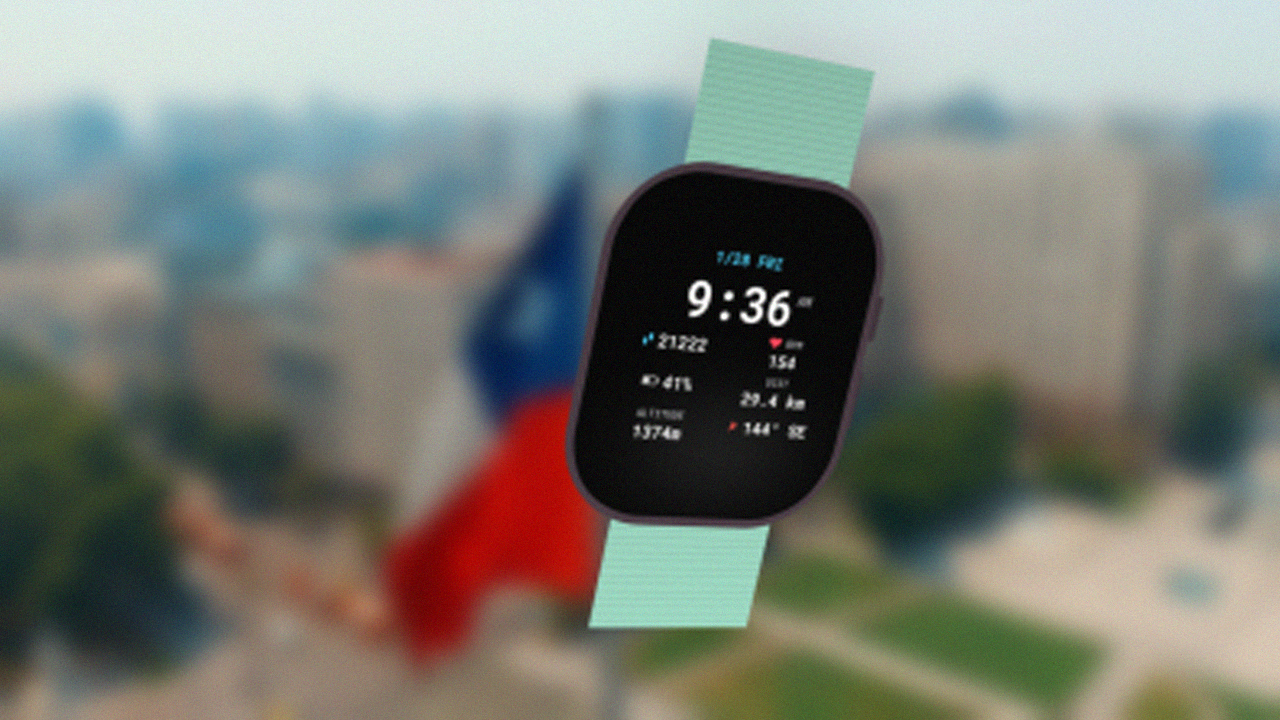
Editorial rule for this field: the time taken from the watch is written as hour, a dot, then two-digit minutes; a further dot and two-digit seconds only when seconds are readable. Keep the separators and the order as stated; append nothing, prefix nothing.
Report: 9.36
